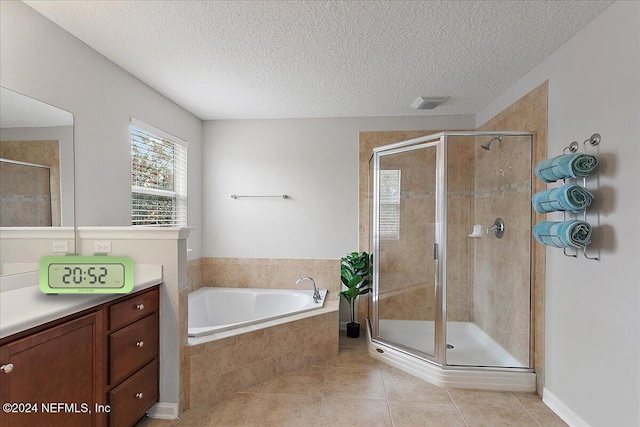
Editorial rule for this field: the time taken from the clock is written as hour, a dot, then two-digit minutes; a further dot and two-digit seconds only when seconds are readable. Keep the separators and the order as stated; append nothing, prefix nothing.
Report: 20.52
